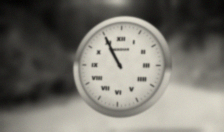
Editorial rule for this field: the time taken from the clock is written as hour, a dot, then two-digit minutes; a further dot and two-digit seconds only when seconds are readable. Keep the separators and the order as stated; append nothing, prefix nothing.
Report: 10.55
